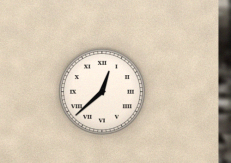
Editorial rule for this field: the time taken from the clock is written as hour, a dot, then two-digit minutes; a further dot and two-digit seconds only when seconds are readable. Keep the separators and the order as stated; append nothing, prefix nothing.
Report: 12.38
